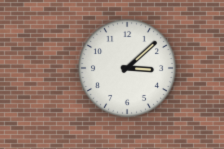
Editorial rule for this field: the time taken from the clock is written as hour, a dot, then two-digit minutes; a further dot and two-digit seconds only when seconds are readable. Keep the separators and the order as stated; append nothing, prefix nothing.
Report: 3.08
